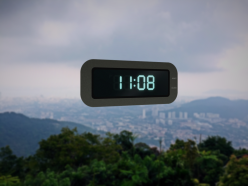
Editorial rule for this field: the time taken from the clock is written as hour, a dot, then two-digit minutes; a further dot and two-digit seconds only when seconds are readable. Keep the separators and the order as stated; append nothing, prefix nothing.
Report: 11.08
